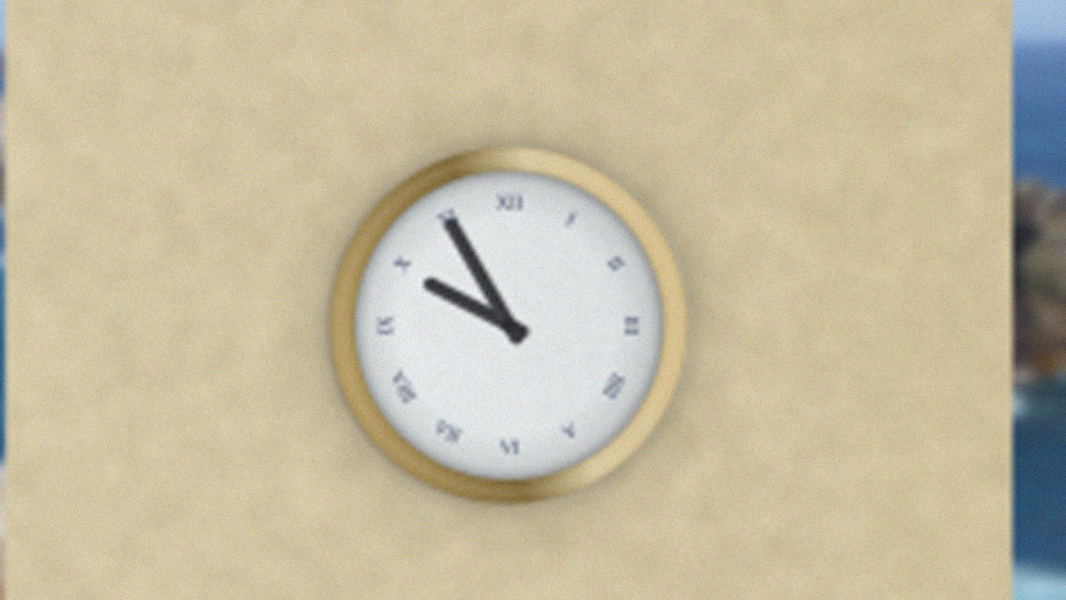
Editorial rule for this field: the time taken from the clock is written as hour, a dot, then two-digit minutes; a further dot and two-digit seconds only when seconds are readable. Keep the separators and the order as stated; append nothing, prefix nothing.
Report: 9.55
